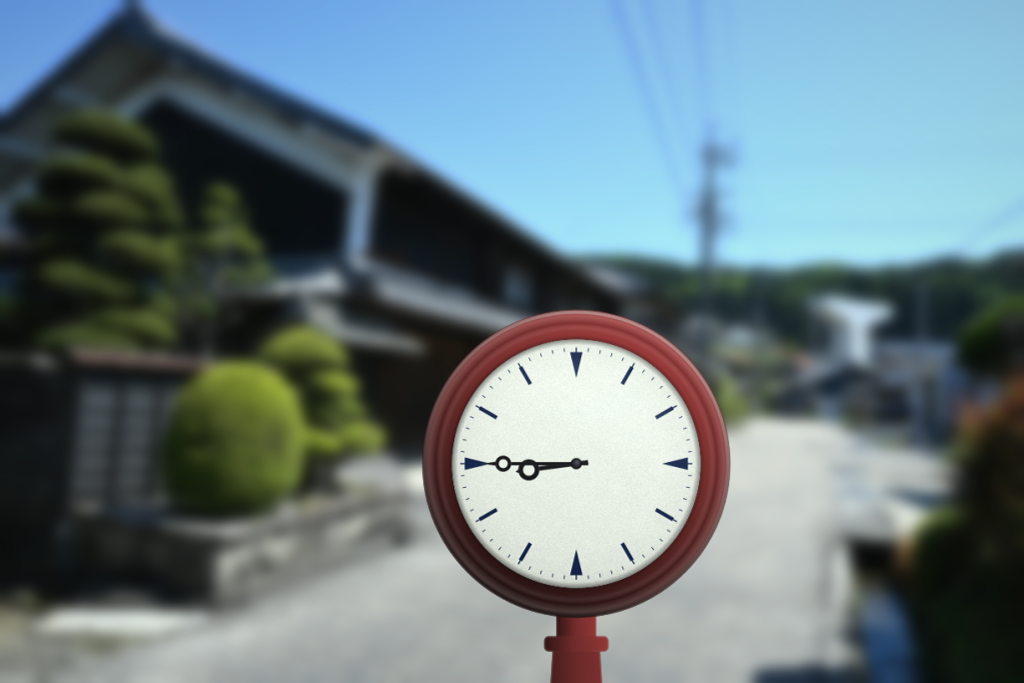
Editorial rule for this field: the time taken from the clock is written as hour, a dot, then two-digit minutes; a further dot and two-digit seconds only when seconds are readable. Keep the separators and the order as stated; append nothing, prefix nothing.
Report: 8.45
